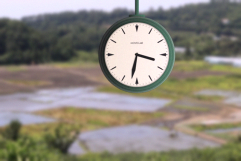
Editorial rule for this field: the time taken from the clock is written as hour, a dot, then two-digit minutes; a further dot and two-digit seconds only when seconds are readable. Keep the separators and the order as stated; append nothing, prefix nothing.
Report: 3.32
